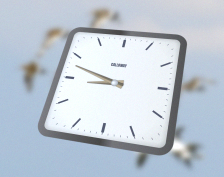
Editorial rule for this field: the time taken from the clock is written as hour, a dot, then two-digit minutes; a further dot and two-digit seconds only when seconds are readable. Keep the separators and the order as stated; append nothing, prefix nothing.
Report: 8.48
